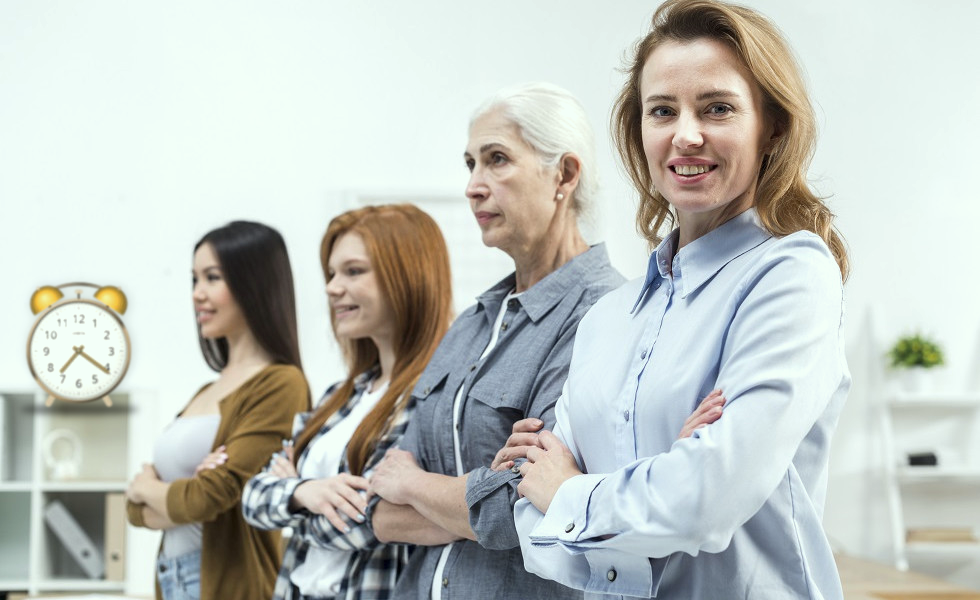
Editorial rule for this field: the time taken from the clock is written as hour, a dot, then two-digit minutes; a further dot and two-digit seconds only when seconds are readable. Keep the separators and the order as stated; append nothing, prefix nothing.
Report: 7.21
